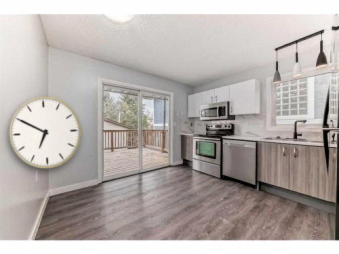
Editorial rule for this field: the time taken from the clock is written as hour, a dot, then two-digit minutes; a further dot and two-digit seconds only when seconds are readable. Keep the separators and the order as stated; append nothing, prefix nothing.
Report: 6.50
